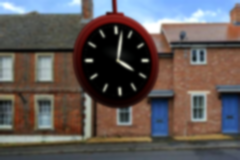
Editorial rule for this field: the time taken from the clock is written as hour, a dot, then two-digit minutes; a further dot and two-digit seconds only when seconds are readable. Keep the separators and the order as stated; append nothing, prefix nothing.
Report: 4.02
